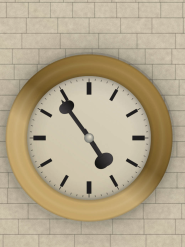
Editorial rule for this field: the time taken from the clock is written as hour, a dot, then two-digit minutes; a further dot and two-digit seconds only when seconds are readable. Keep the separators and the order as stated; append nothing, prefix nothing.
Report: 4.54
